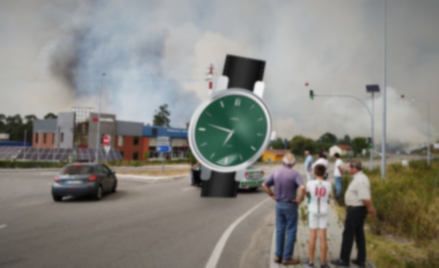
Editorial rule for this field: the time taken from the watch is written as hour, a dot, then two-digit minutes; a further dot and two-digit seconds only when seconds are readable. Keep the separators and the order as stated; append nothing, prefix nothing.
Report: 6.47
